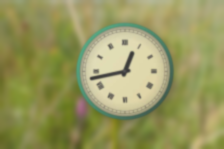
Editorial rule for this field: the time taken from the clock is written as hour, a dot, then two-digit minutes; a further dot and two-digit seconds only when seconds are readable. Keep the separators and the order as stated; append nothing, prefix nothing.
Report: 12.43
